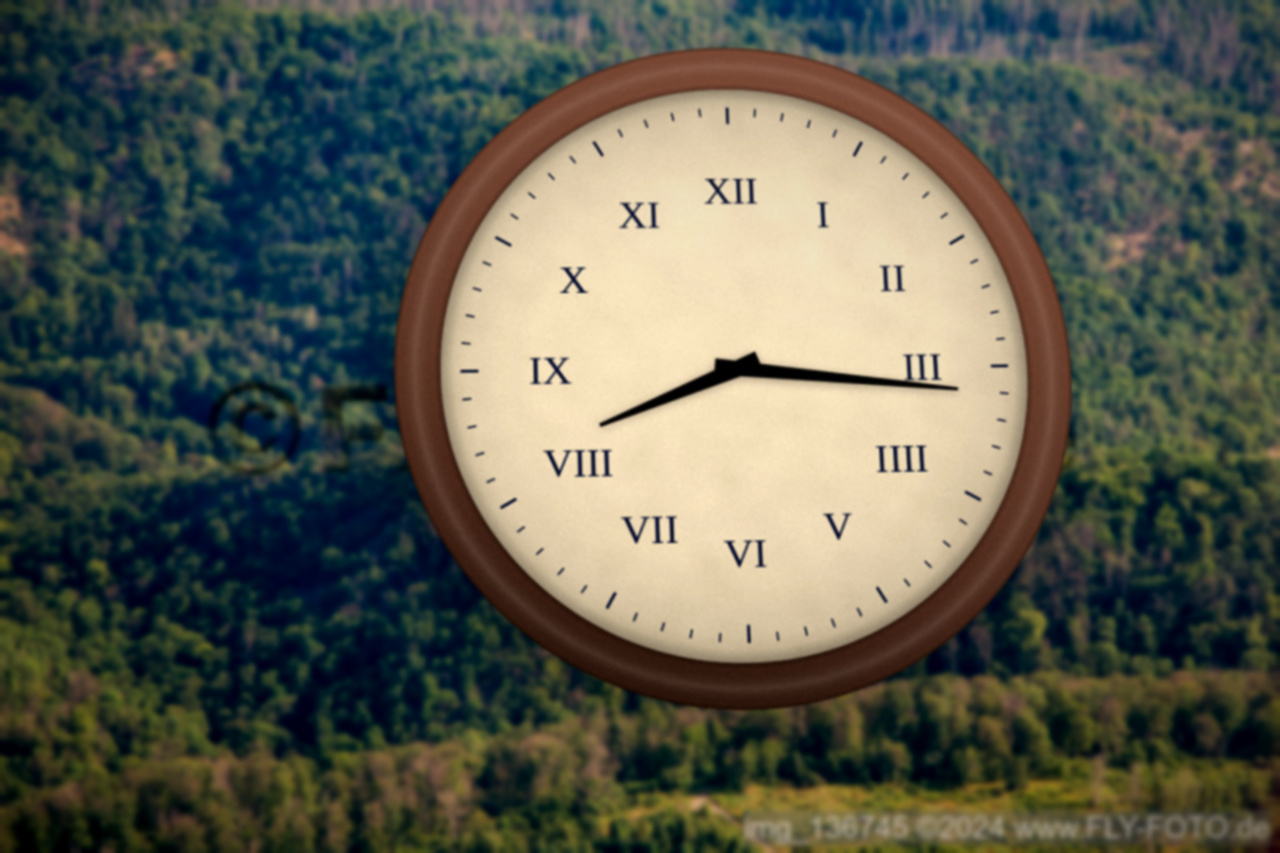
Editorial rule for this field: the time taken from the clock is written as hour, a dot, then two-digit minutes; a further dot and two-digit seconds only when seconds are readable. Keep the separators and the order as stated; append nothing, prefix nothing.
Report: 8.16
